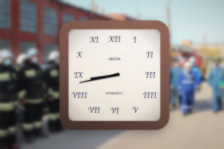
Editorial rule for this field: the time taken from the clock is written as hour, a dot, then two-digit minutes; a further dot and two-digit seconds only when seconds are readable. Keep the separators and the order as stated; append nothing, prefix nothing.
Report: 8.43
